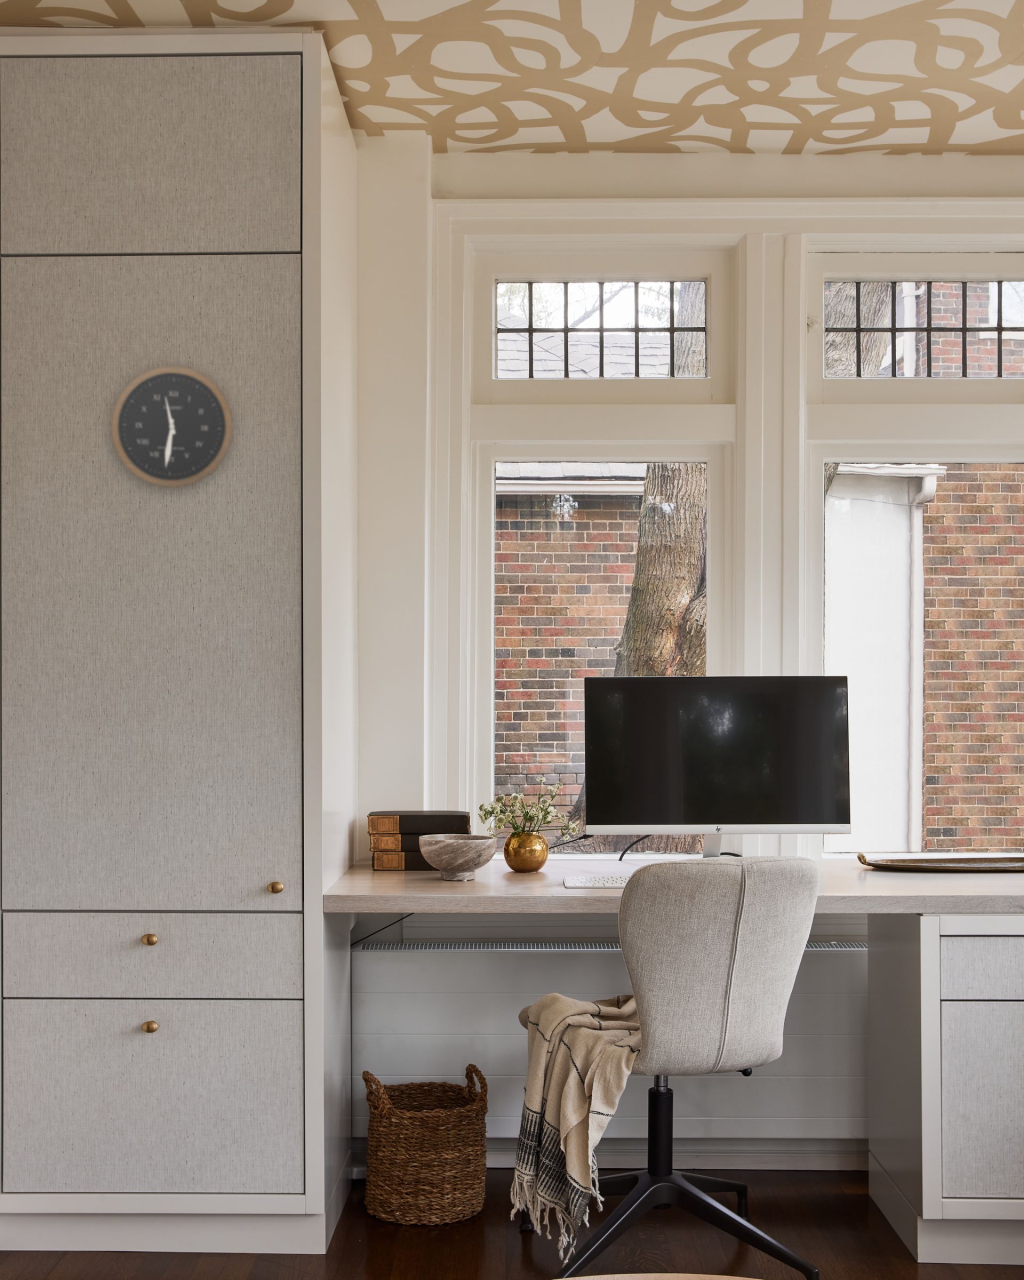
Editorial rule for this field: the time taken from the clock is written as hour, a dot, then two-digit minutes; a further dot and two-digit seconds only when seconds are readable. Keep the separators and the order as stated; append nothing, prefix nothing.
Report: 11.31
